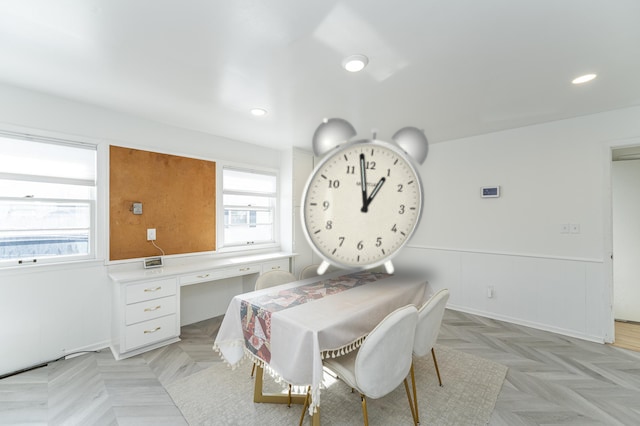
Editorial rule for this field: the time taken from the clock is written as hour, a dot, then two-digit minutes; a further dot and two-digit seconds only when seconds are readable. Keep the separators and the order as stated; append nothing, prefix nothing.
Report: 12.58
